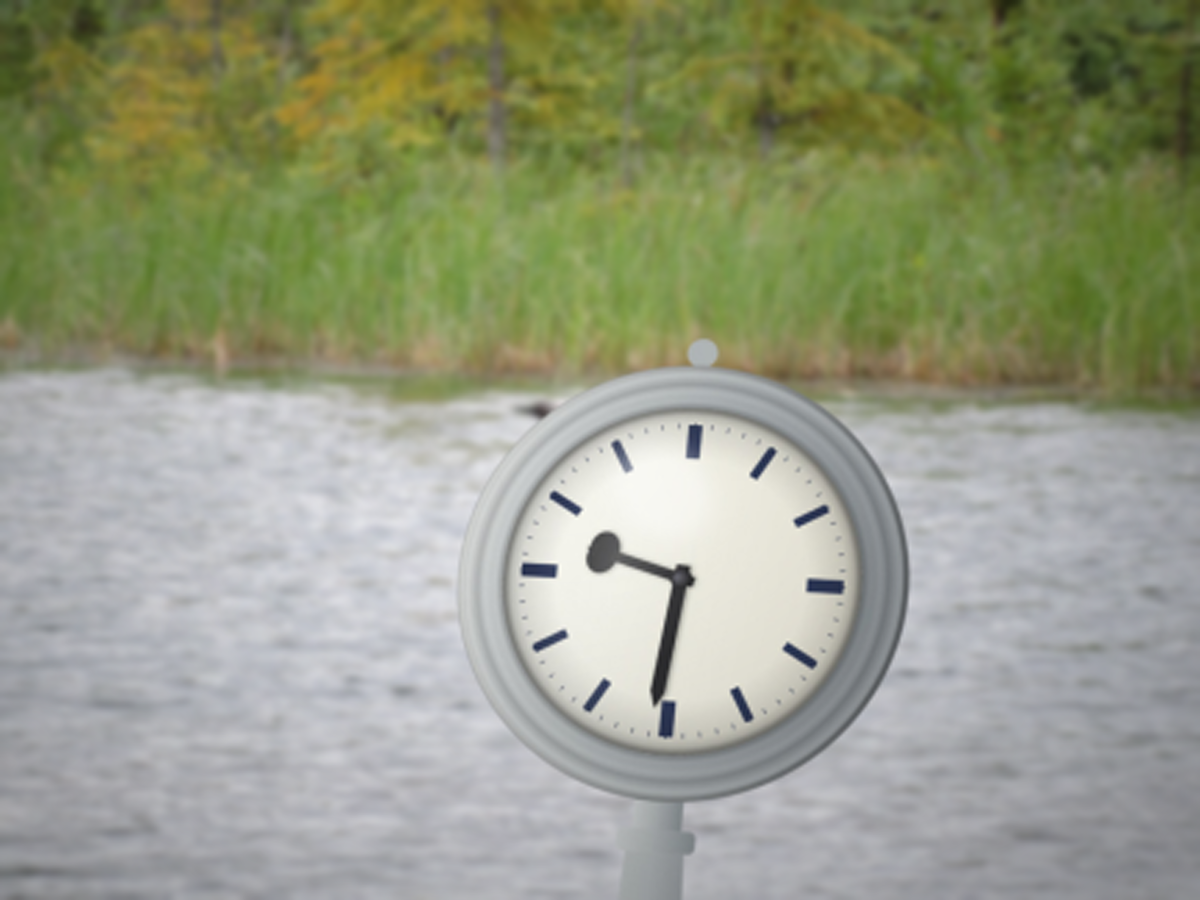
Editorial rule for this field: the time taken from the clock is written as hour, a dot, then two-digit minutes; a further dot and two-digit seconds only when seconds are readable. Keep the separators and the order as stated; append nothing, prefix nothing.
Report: 9.31
